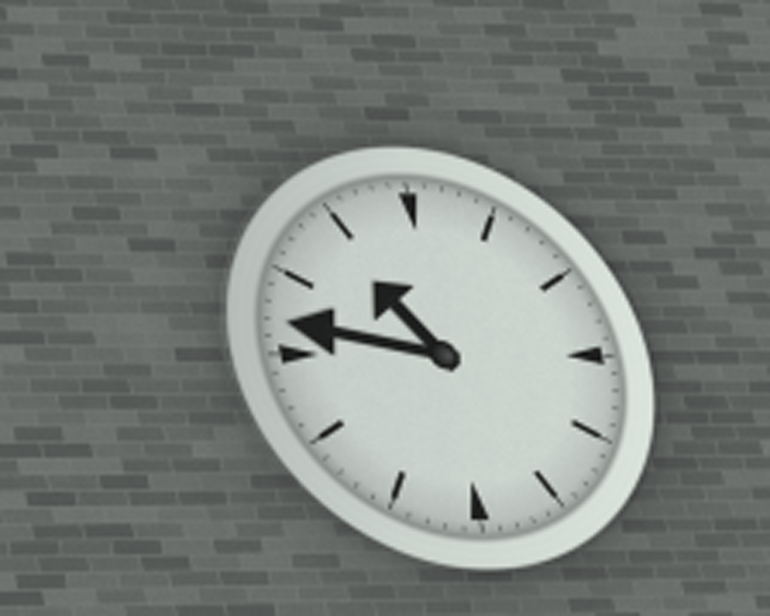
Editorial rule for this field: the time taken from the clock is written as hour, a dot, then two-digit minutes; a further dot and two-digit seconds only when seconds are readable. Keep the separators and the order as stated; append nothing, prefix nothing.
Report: 10.47
